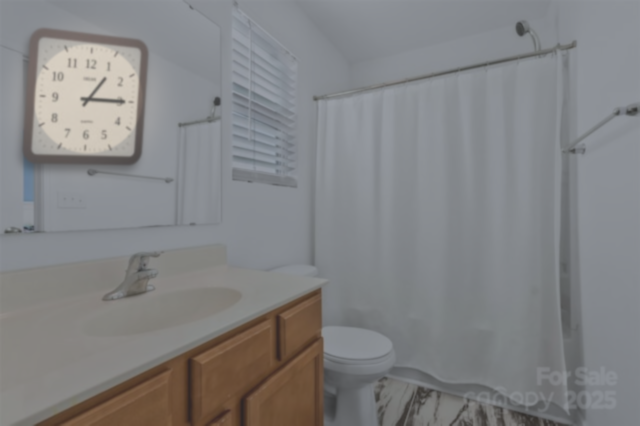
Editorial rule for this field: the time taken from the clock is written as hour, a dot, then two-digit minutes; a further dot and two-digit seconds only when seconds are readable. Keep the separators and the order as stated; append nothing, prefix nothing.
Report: 1.15
